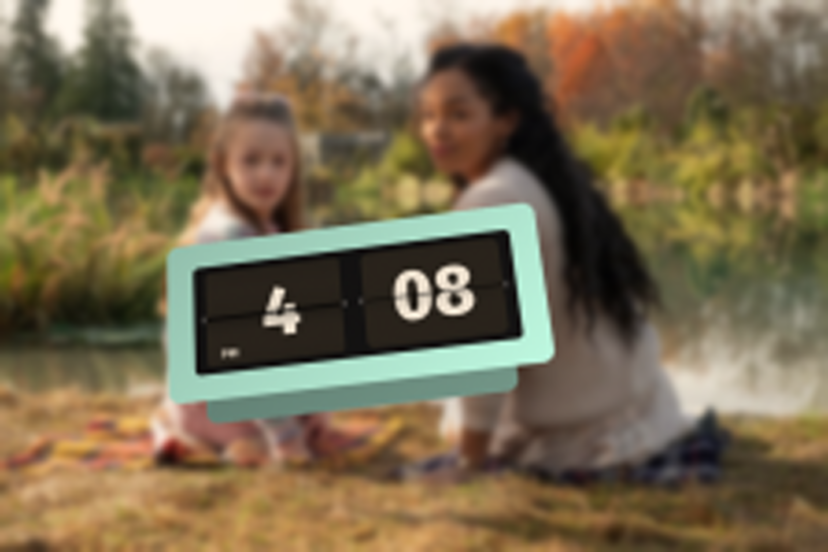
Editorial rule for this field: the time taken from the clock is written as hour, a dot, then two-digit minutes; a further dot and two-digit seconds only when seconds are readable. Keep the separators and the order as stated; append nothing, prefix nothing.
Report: 4.08
